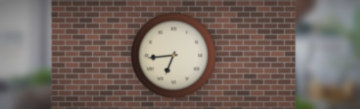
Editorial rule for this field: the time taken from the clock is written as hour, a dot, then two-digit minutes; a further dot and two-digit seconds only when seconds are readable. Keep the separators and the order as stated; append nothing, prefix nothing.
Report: 6.44
